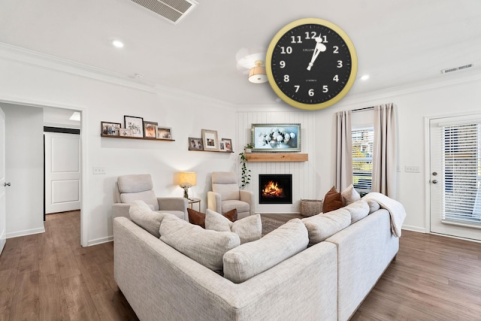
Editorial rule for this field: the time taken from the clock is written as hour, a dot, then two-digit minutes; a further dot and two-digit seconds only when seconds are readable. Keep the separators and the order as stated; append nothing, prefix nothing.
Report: 1.03
